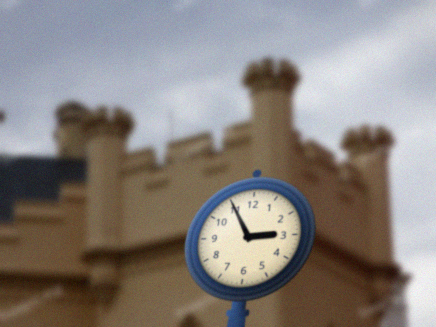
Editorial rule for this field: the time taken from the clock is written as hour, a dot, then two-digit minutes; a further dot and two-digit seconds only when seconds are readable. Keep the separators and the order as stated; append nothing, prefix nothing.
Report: 2.55
